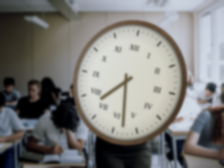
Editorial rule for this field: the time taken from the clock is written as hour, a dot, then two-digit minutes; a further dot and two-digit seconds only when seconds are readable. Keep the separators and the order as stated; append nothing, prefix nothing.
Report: 7.28
